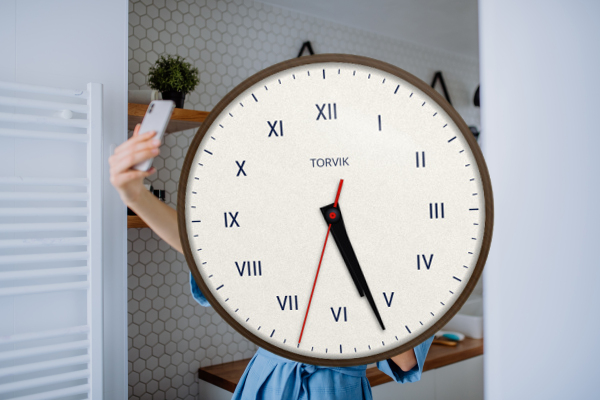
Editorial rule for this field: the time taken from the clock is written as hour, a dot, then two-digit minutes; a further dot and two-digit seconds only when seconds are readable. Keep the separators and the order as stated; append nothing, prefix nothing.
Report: 5.26.33
